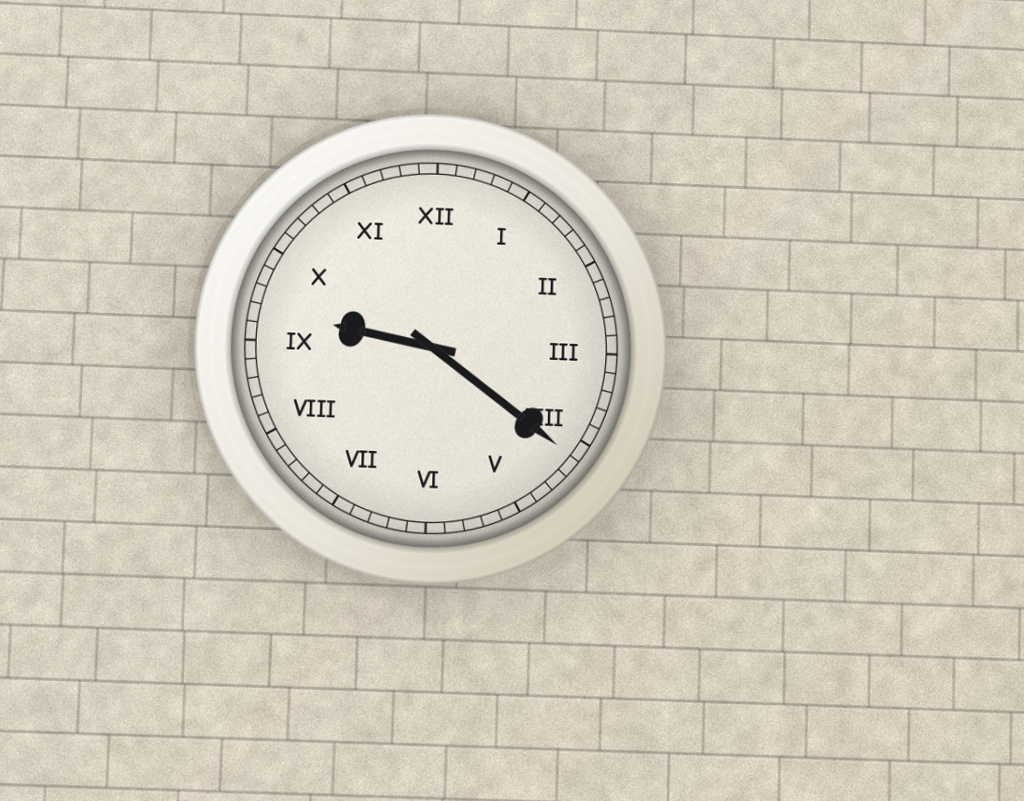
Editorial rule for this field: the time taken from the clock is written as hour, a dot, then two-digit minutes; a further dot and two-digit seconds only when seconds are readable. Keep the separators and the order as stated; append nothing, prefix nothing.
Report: 9.21
